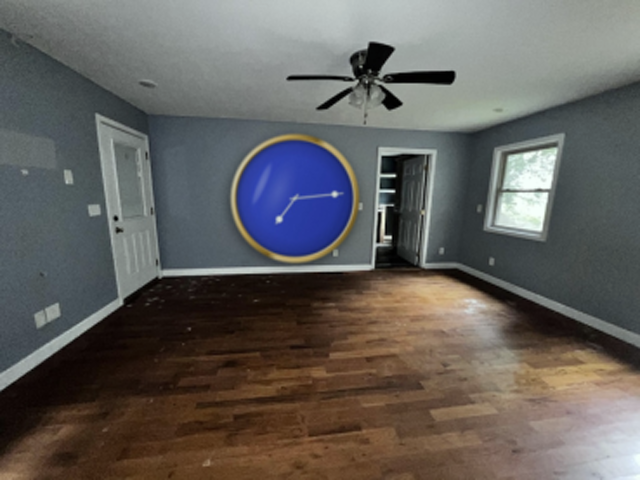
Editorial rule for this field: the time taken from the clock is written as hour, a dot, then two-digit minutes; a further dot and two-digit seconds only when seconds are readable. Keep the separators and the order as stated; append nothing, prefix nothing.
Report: 7.14
